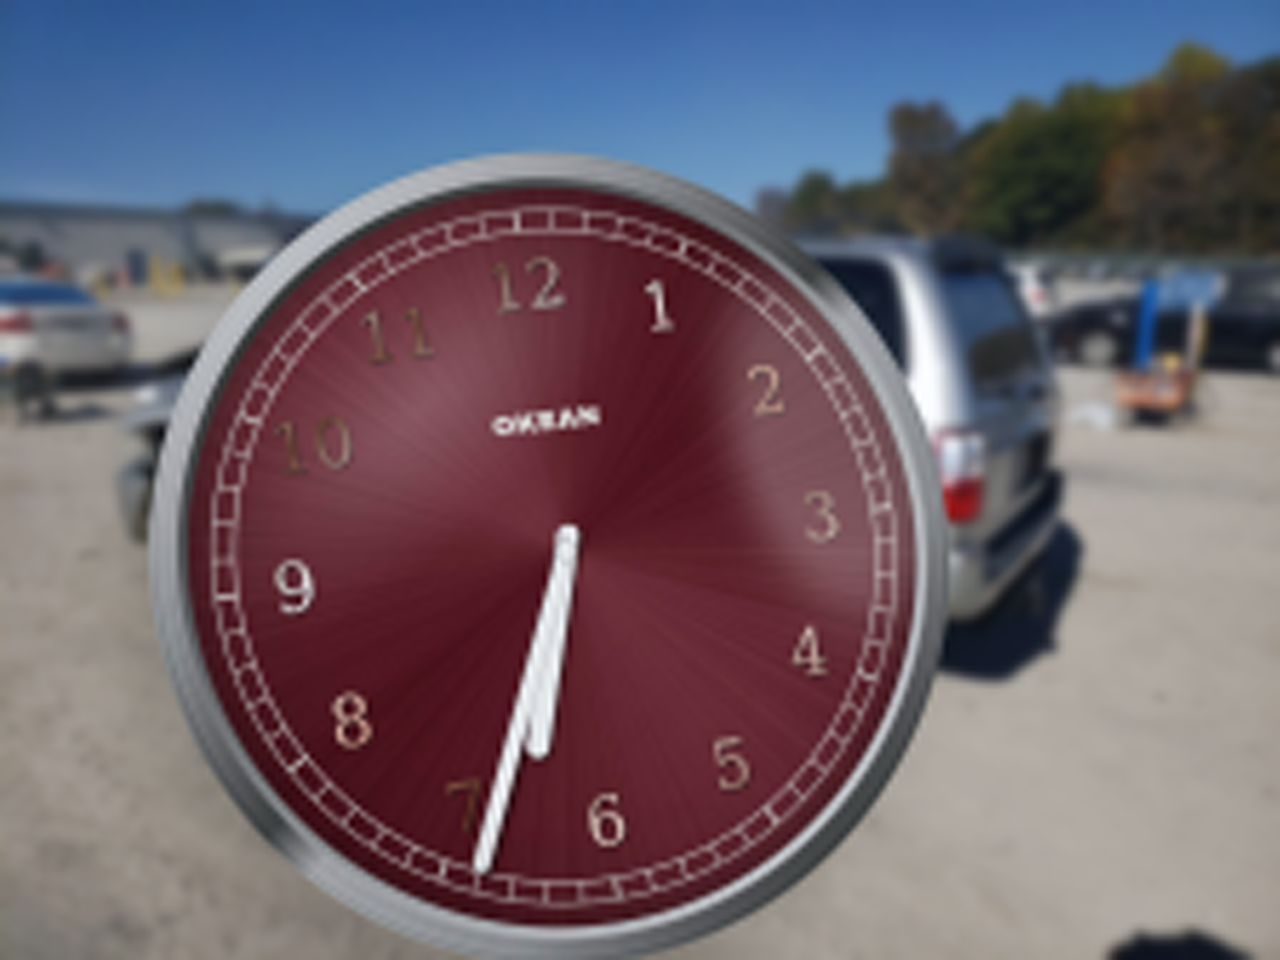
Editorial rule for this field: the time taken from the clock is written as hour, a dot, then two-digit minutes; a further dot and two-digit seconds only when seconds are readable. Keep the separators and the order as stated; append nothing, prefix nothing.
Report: 6.34
